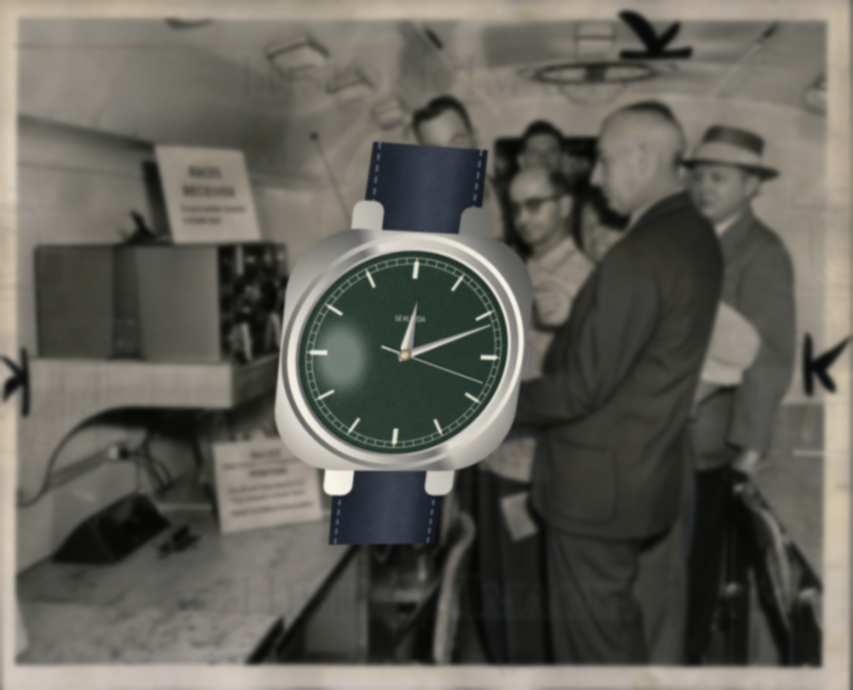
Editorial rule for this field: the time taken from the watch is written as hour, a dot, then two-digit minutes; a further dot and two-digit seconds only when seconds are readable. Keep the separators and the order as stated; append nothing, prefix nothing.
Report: 12.11.18
